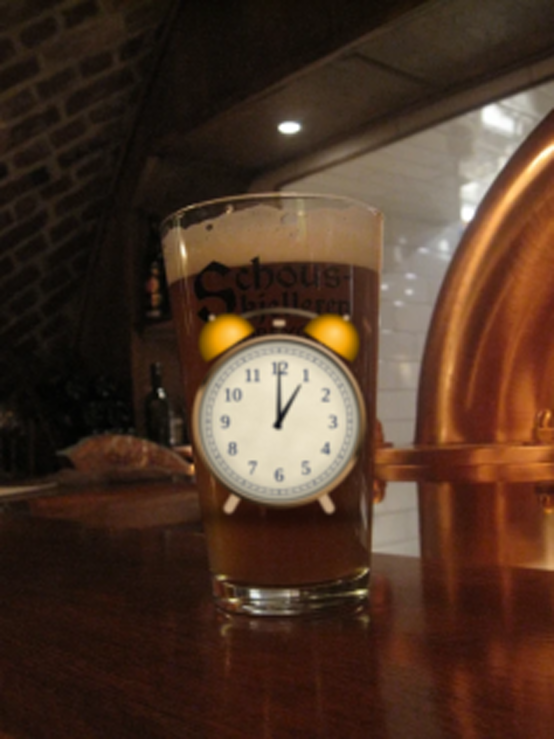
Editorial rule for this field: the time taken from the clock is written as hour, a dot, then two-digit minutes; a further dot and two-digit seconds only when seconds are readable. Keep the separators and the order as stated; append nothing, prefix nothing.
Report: 1.00
